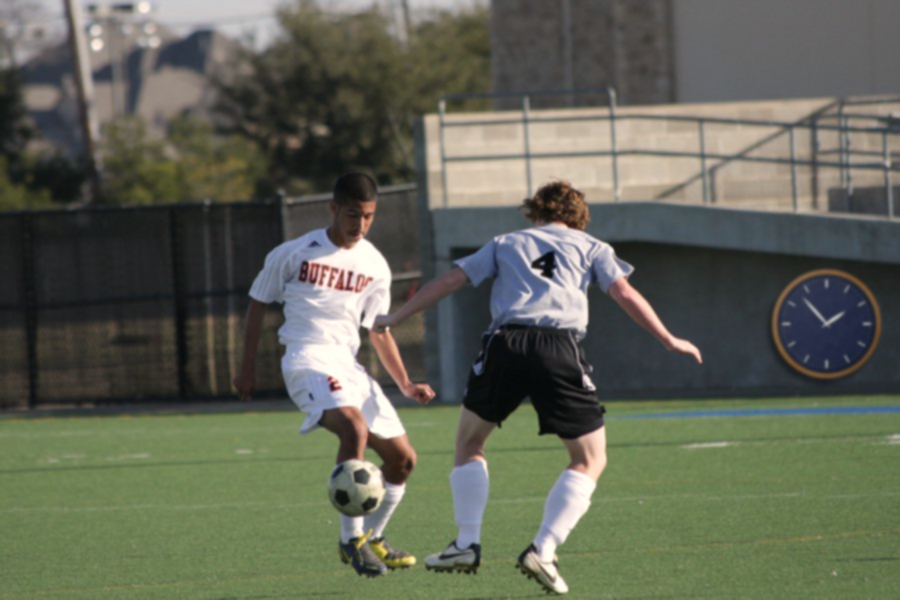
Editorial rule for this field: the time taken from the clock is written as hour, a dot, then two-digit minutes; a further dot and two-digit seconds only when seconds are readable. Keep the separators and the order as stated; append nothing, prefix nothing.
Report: 1.53
